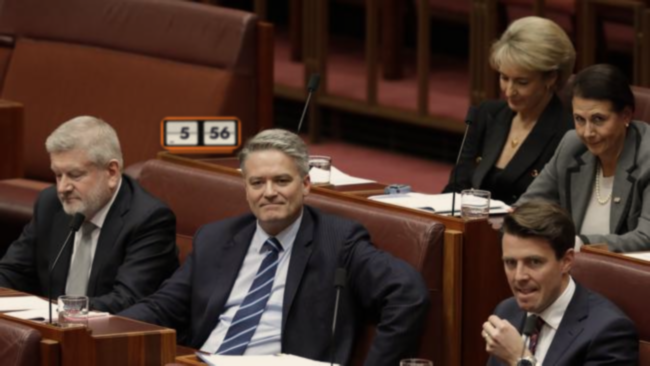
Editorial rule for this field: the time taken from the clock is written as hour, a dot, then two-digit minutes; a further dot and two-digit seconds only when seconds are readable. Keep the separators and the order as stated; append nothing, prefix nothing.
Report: 5.56
